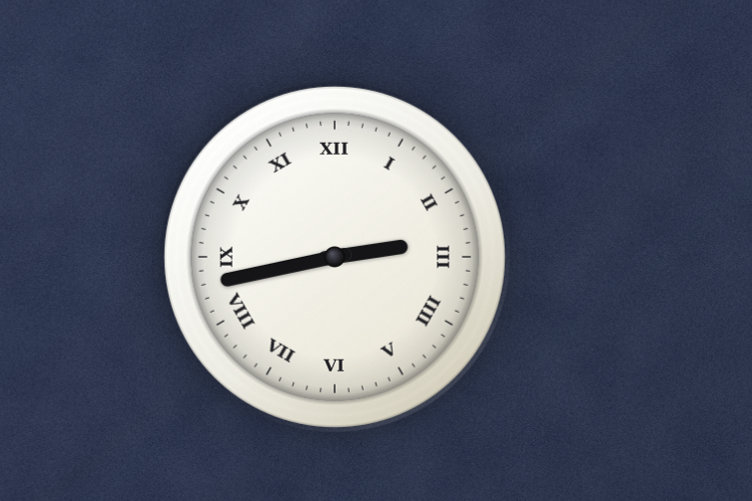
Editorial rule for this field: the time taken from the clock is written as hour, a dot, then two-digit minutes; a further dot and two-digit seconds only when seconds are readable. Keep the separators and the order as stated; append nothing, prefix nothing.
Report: 2.43
